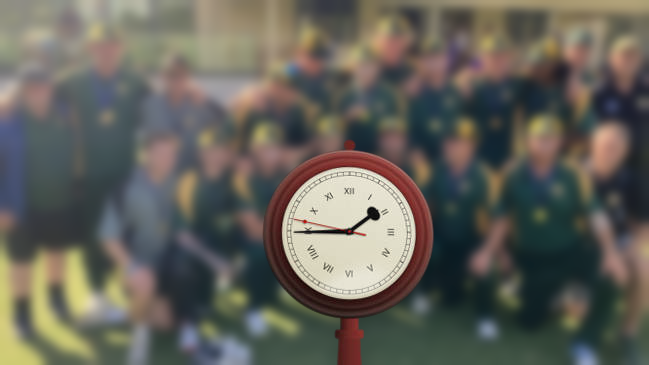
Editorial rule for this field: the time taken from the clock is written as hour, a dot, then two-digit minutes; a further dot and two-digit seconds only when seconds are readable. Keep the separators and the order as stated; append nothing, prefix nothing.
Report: 1.44.47
